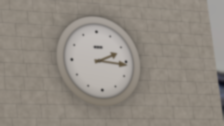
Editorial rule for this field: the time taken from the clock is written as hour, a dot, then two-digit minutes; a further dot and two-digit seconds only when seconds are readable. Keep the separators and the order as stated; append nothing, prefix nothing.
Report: 2.16
